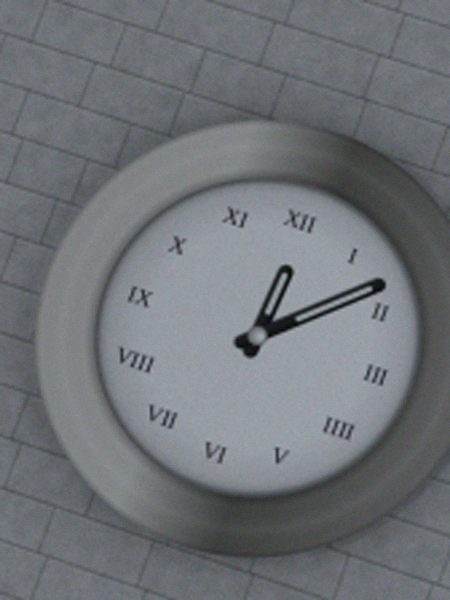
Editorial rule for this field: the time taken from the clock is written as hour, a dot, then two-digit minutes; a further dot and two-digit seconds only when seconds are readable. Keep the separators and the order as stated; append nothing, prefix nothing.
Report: 12.08
